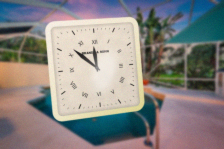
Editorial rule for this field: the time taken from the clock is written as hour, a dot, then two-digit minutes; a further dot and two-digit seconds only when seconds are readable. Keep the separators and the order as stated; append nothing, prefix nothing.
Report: 11.52
